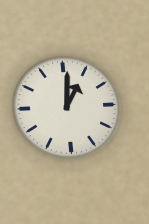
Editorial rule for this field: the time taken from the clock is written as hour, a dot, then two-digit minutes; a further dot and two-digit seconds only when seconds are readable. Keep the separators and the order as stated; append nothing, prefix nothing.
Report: 1.01
